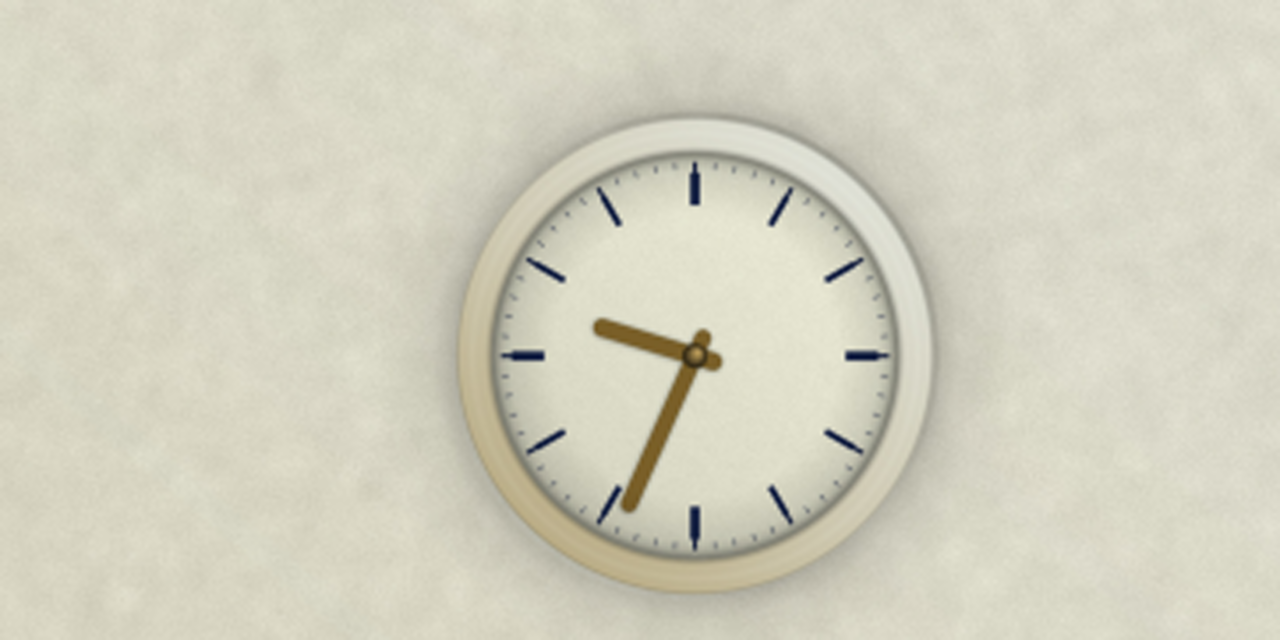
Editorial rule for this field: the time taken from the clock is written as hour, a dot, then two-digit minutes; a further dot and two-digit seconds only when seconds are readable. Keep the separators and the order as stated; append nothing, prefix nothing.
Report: 9.34
